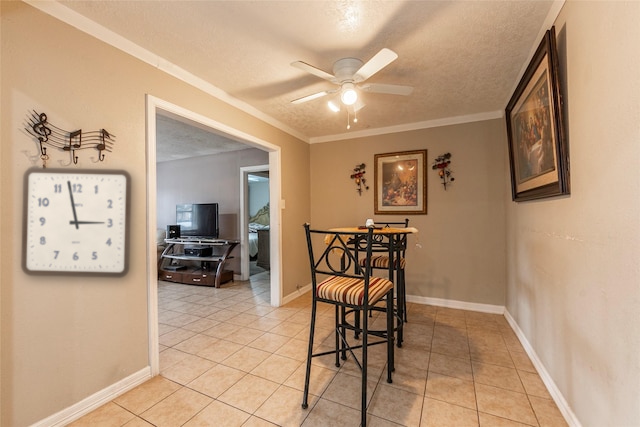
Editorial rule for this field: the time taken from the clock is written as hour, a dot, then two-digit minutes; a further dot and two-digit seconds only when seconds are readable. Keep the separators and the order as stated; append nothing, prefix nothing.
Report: 2.58
